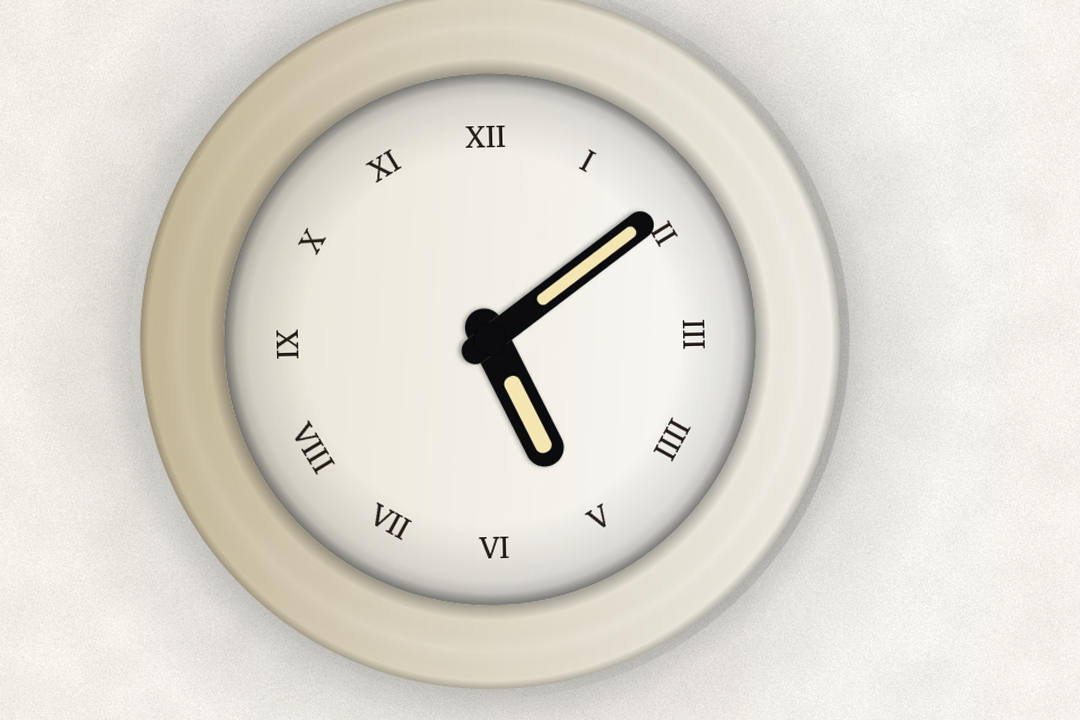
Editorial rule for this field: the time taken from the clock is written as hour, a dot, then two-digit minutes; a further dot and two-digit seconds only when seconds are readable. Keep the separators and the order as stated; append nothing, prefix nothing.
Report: 5.09
